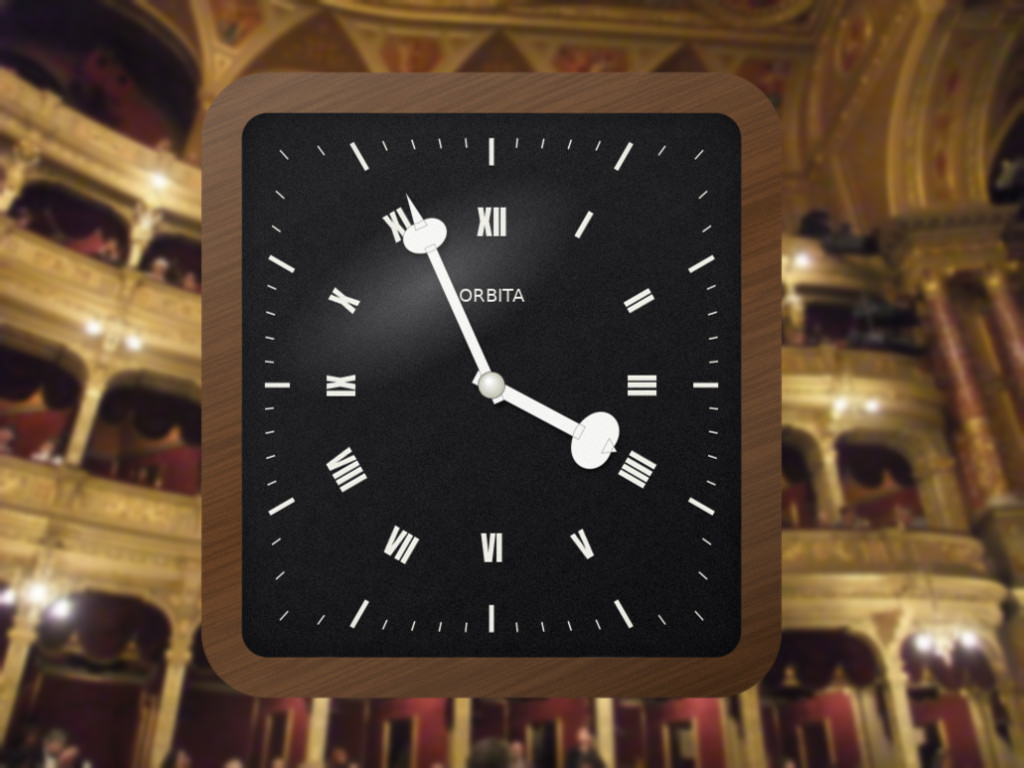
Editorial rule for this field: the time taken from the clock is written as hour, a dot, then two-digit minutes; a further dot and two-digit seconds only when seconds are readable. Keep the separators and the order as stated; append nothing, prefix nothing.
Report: 3.56
